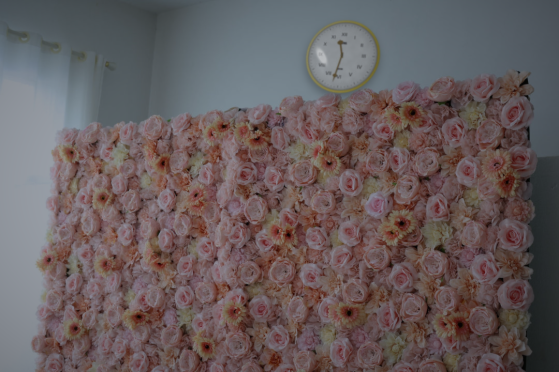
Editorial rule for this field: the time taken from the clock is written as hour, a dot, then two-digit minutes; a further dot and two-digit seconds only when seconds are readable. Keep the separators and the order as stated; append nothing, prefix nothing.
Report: 11.32
